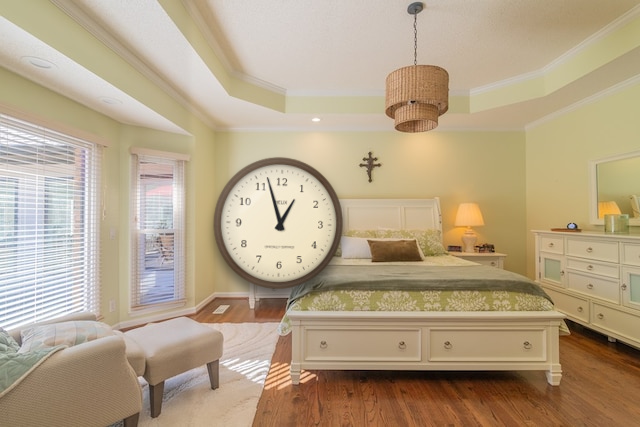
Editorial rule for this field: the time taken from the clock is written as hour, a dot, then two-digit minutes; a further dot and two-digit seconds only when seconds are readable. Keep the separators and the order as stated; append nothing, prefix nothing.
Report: 12.57
